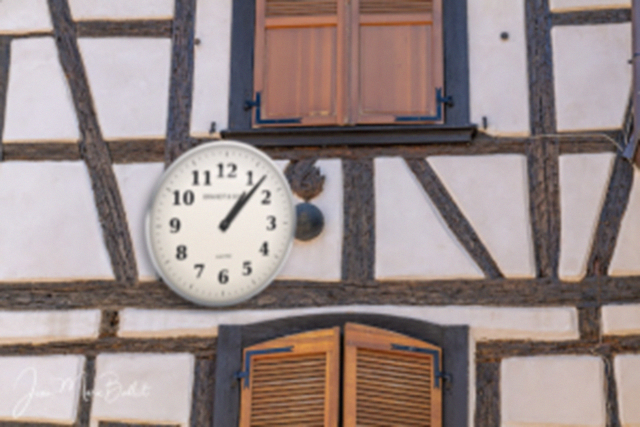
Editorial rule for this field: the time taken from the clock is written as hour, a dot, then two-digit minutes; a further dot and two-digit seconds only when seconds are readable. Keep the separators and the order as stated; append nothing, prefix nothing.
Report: 1.07
